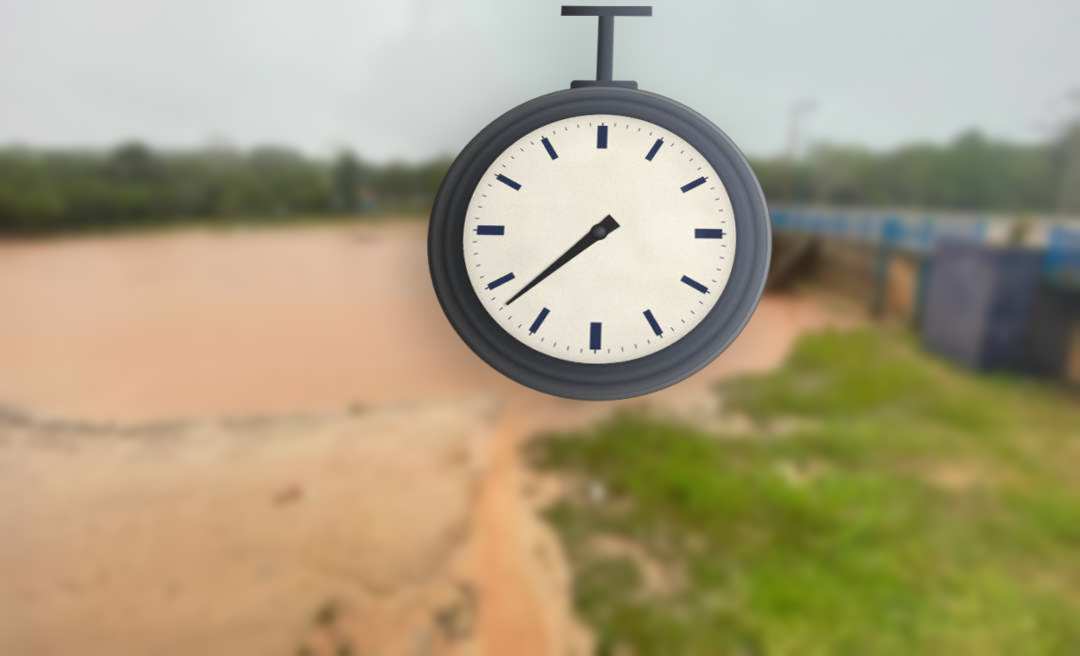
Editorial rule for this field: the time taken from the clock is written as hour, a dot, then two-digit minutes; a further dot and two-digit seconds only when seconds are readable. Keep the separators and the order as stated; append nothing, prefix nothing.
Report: 7.38
